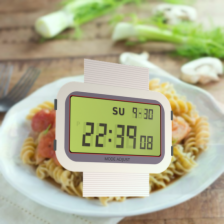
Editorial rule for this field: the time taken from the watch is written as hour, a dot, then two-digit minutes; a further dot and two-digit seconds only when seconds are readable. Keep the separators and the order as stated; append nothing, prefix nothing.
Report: 22.39.08
